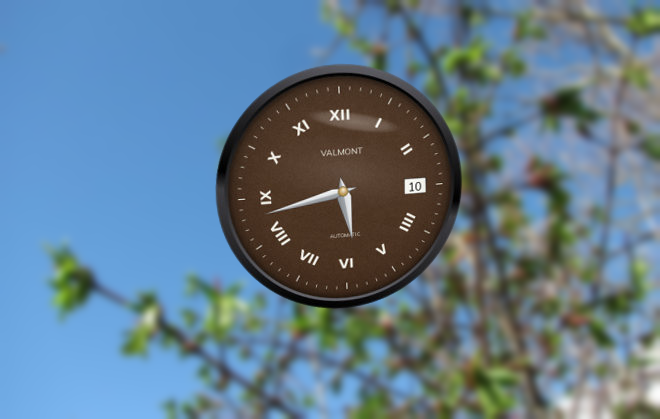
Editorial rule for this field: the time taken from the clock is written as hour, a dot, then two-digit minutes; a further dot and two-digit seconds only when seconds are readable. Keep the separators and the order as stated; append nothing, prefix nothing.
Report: 5.43
